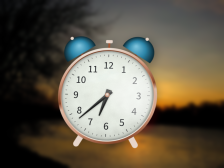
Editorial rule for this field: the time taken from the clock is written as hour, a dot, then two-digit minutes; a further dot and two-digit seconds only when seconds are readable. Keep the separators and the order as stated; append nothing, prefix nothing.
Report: 6.38
